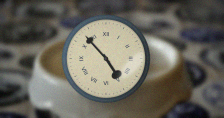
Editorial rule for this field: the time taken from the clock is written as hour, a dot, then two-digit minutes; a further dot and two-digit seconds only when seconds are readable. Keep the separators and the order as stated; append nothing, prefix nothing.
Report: 4.53
